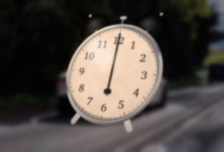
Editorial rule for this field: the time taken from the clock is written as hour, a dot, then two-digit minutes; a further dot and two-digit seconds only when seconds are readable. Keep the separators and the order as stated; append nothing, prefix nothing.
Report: 6.00
